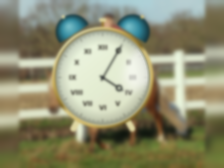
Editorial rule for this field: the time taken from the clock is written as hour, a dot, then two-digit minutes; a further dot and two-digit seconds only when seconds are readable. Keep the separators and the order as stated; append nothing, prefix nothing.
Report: 4.05
